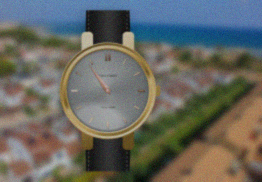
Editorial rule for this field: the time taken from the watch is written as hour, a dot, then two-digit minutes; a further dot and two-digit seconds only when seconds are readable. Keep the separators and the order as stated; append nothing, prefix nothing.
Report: 10.54
